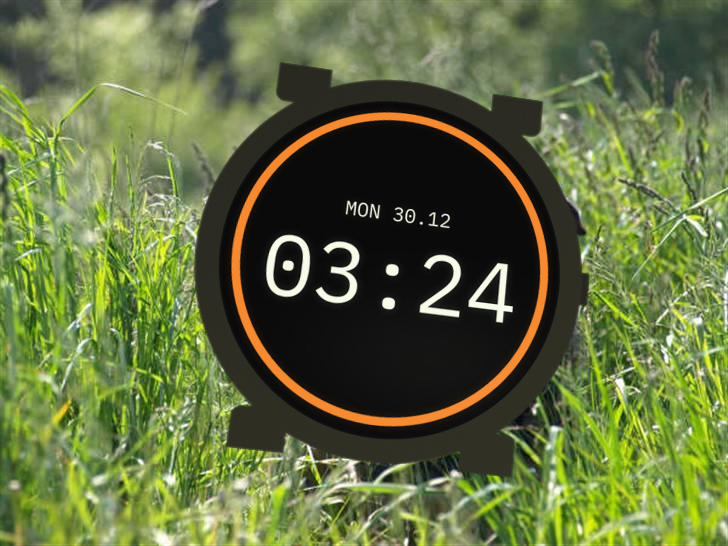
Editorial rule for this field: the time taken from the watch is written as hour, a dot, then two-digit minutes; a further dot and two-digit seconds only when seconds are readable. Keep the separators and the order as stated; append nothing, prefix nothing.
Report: 3.24
